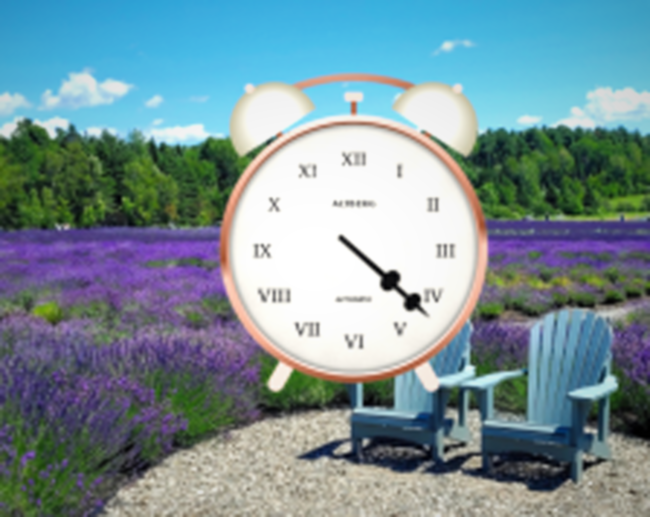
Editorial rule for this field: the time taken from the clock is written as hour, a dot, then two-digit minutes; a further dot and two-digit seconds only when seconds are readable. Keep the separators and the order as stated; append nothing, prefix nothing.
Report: 4.22
